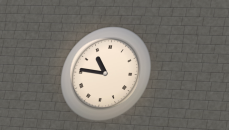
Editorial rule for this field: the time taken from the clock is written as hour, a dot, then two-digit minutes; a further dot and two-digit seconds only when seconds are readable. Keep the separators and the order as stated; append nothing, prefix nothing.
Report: 10.46
